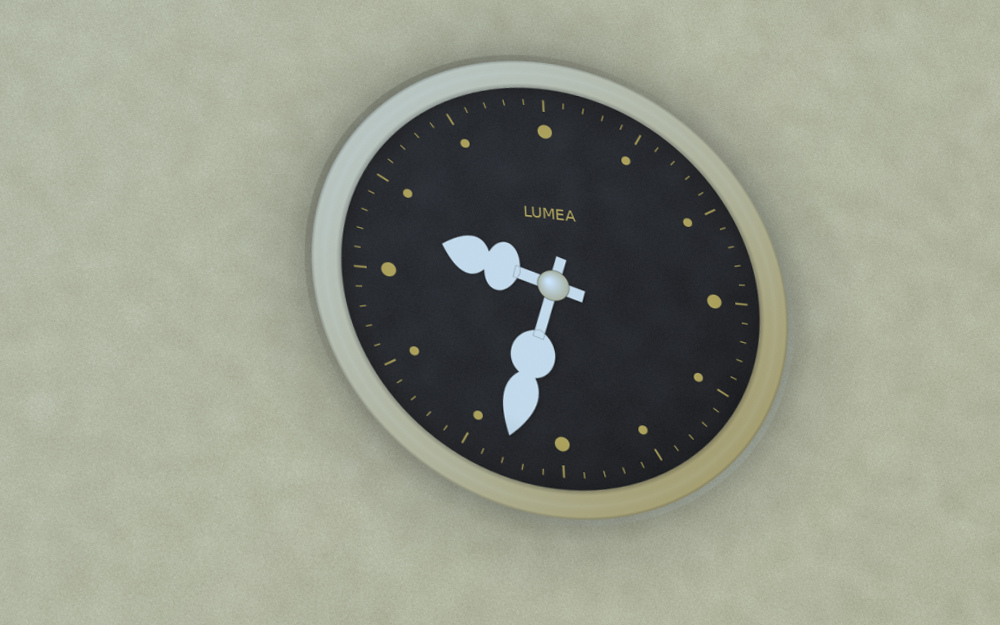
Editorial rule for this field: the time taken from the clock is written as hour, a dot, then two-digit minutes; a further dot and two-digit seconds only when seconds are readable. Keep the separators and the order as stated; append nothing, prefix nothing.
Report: 9.33
